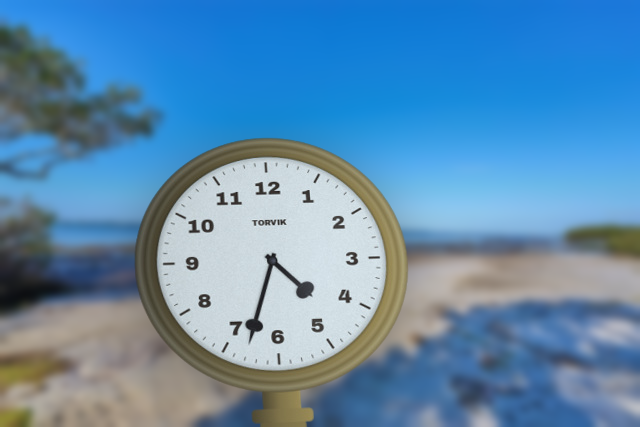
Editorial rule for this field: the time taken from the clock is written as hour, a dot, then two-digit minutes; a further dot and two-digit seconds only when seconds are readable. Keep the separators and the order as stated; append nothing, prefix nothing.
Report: 4.33
